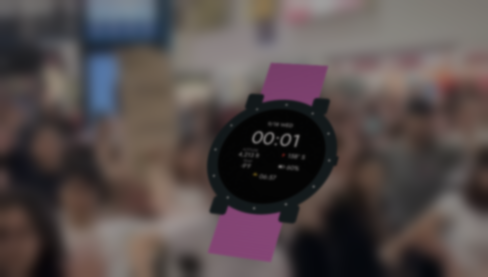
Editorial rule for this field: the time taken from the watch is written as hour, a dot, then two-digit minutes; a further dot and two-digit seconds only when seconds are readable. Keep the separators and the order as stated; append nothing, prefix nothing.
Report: 0.01
